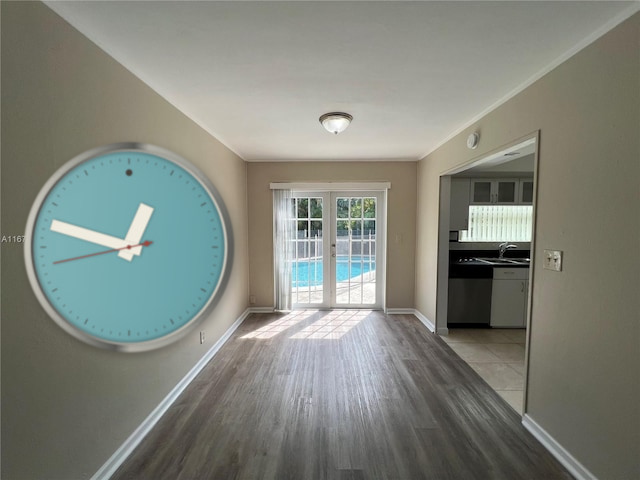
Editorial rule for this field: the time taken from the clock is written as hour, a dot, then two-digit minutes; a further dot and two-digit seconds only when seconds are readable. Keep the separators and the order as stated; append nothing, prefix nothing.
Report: 12.47.43
